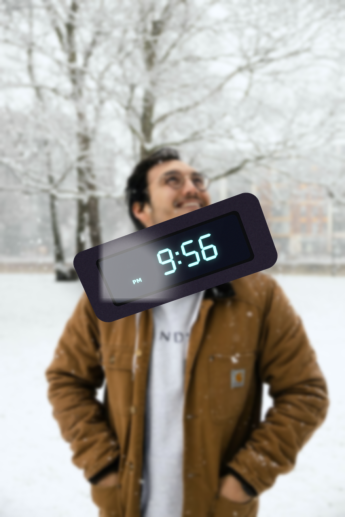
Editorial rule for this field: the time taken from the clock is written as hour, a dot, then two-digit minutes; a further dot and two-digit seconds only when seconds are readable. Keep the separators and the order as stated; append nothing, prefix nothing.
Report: 9.56
